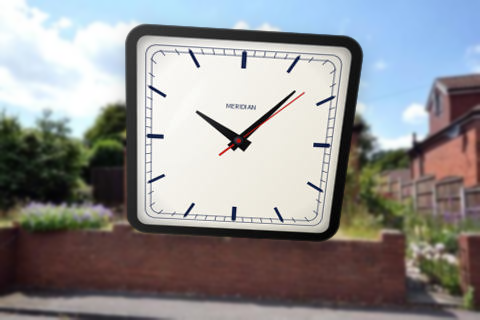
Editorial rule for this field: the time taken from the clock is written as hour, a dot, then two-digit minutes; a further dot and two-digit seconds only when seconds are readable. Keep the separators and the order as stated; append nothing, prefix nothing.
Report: 10.07.08
